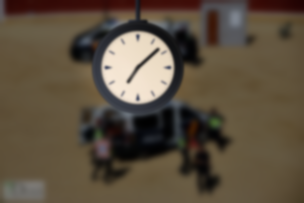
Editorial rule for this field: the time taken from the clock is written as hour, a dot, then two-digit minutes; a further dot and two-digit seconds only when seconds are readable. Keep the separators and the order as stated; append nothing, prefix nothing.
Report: 7.08
